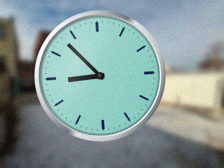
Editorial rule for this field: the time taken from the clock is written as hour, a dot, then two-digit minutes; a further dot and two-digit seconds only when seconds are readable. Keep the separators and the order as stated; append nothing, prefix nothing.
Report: 8.53
